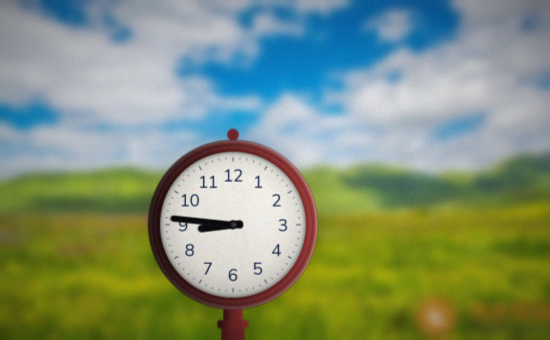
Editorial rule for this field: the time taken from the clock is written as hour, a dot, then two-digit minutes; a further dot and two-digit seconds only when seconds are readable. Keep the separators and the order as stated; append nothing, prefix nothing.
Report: 8.46
